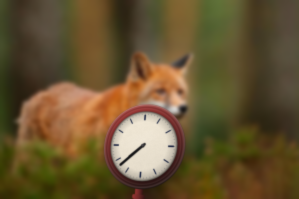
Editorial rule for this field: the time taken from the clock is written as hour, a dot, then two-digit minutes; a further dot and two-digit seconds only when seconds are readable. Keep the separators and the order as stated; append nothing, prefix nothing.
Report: 7.38
